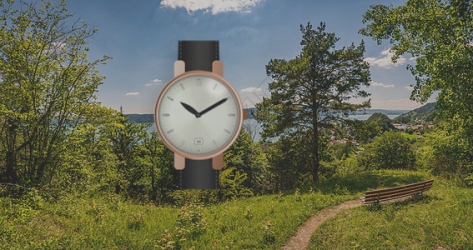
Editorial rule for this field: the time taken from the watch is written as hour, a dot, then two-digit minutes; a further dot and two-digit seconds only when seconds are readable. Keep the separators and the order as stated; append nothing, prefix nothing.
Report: 10.10
